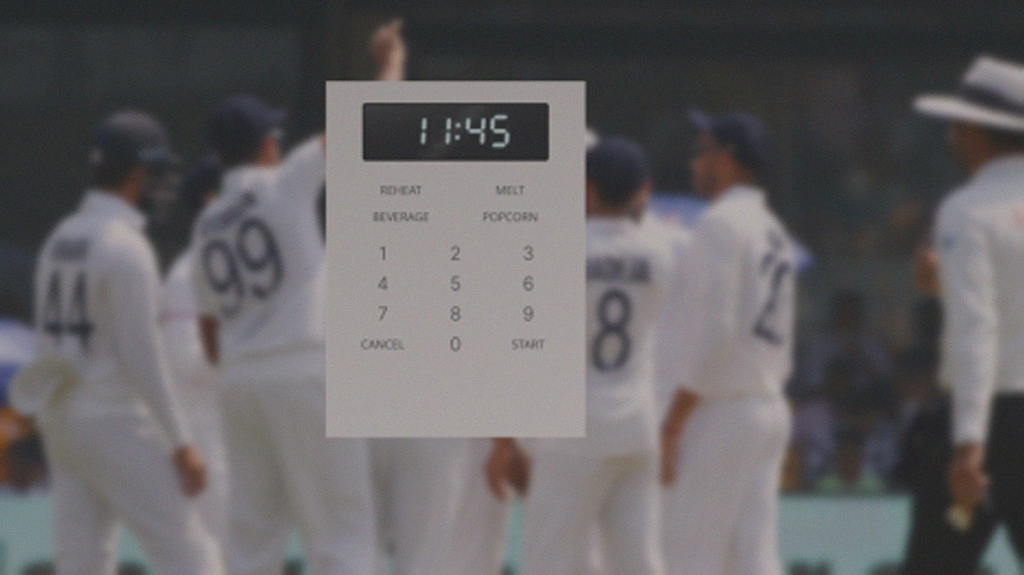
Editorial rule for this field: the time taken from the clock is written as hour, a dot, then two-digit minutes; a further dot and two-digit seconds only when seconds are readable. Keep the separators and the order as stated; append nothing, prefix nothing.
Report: 11.45
